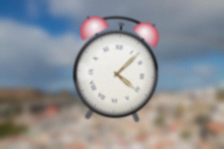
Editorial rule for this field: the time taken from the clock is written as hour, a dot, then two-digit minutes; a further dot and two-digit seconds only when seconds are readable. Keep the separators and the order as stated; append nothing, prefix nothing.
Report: 4.07
